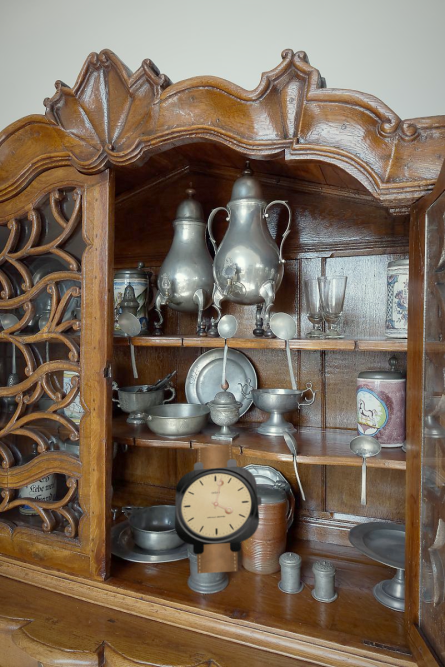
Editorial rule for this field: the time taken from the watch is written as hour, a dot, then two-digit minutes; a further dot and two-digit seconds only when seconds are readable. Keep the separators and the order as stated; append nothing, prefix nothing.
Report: 4.02
